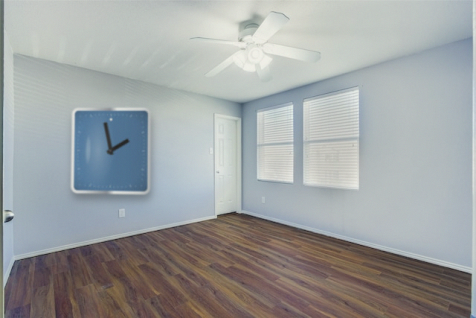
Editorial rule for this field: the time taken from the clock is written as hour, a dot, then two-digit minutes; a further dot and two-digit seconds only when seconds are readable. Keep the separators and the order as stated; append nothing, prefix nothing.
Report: 1.58
